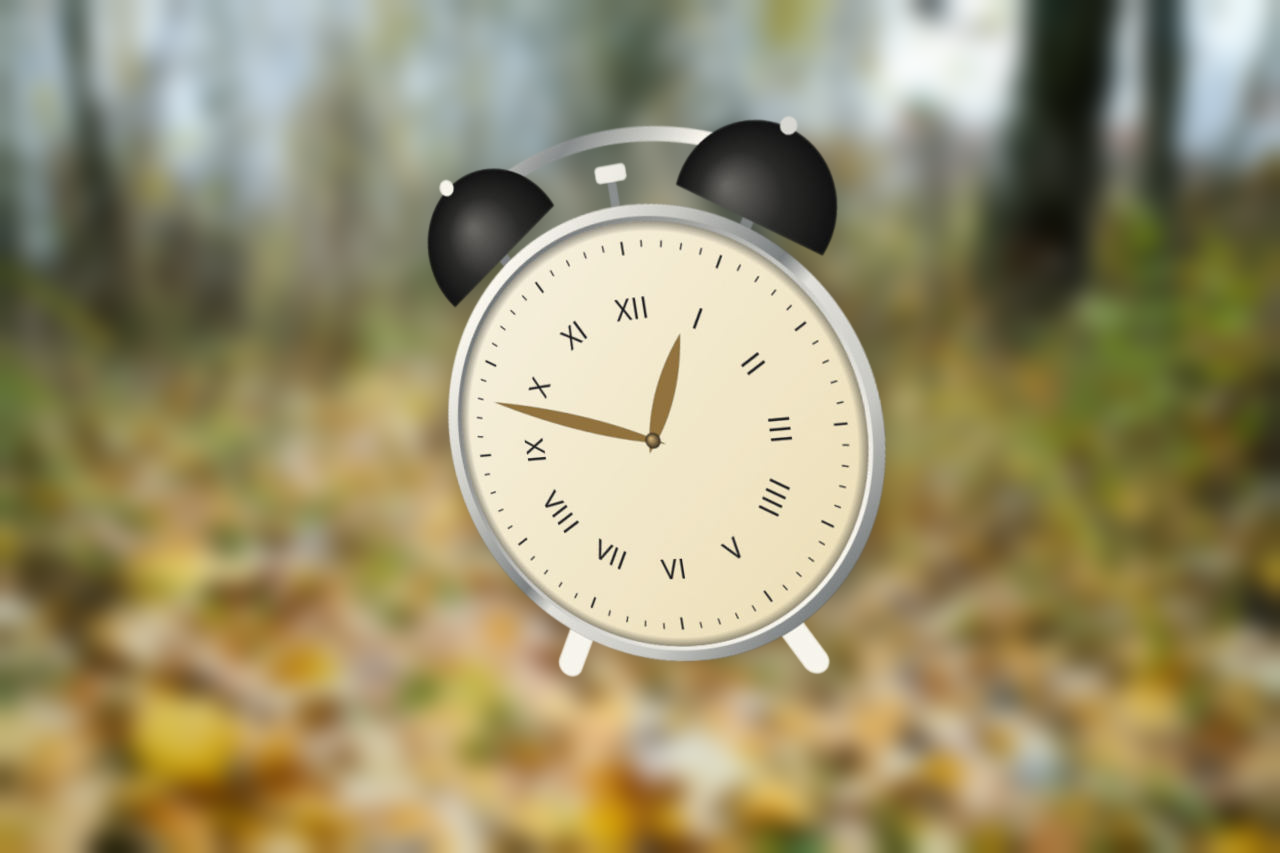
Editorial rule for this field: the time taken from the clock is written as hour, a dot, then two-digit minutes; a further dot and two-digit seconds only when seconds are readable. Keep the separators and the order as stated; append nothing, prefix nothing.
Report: 12.48
